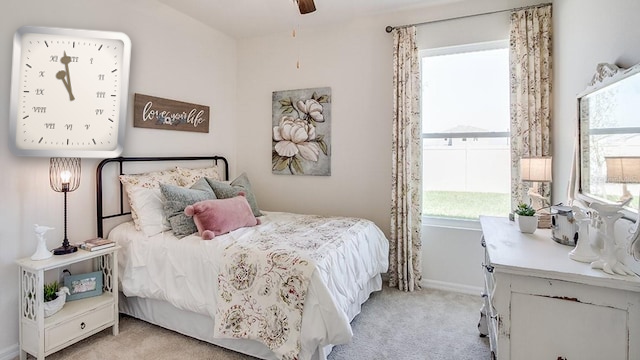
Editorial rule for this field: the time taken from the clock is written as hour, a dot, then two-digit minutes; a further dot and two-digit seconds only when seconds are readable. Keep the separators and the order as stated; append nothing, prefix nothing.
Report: 10.58
